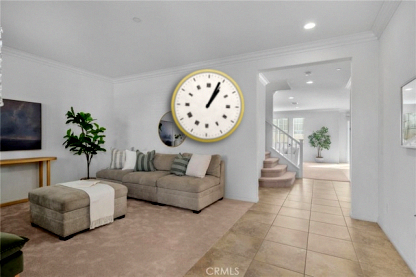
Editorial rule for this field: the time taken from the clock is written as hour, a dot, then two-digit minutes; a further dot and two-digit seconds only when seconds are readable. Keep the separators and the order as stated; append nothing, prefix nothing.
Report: 1.04
